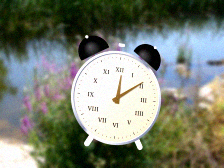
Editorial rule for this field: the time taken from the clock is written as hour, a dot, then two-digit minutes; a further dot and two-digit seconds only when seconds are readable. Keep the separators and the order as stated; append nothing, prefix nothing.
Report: 12.09
